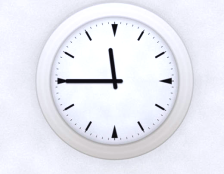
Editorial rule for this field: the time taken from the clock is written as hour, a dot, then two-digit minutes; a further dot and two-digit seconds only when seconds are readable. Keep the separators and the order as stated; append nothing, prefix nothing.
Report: 11.45
